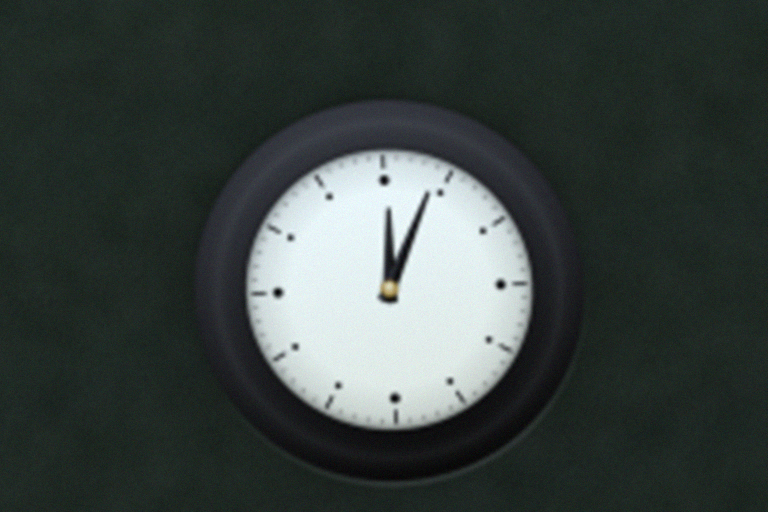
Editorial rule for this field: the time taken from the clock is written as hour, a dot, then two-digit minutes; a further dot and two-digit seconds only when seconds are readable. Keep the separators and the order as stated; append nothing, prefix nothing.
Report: 12.04
